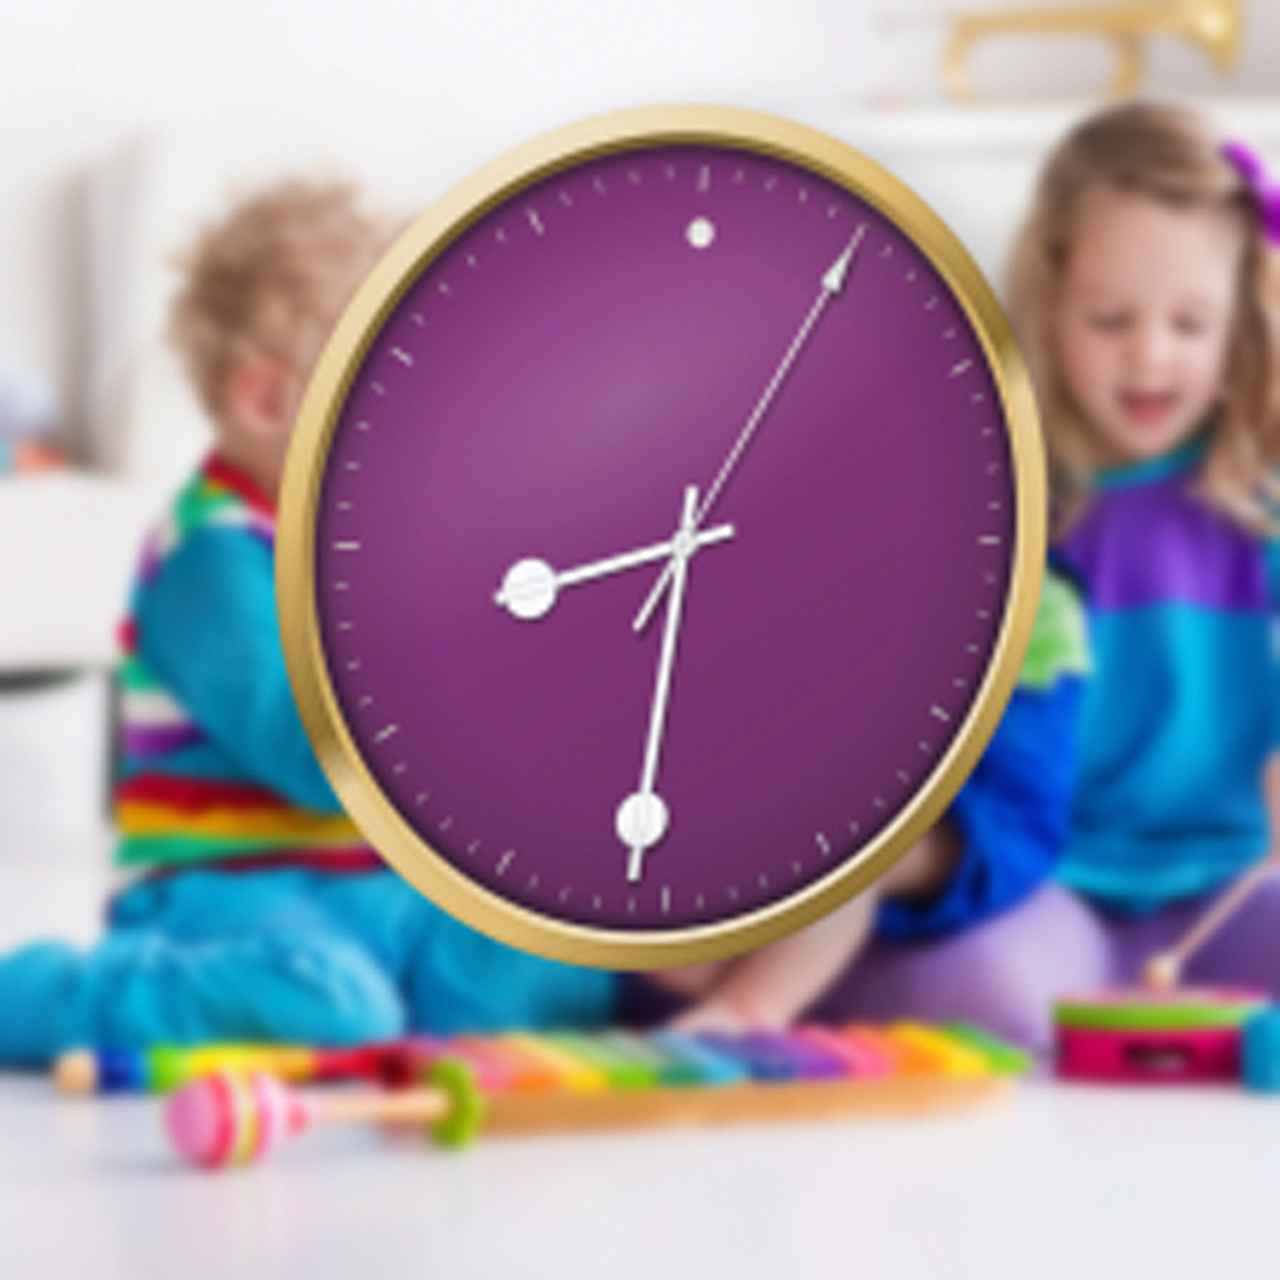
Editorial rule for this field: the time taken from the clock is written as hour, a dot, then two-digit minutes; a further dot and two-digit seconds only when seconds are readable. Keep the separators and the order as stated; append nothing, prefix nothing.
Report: 8.31.05
